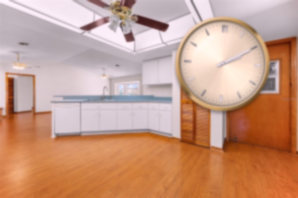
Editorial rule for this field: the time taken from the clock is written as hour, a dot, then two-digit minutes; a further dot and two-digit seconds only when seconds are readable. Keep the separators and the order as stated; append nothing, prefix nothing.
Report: 2.10
